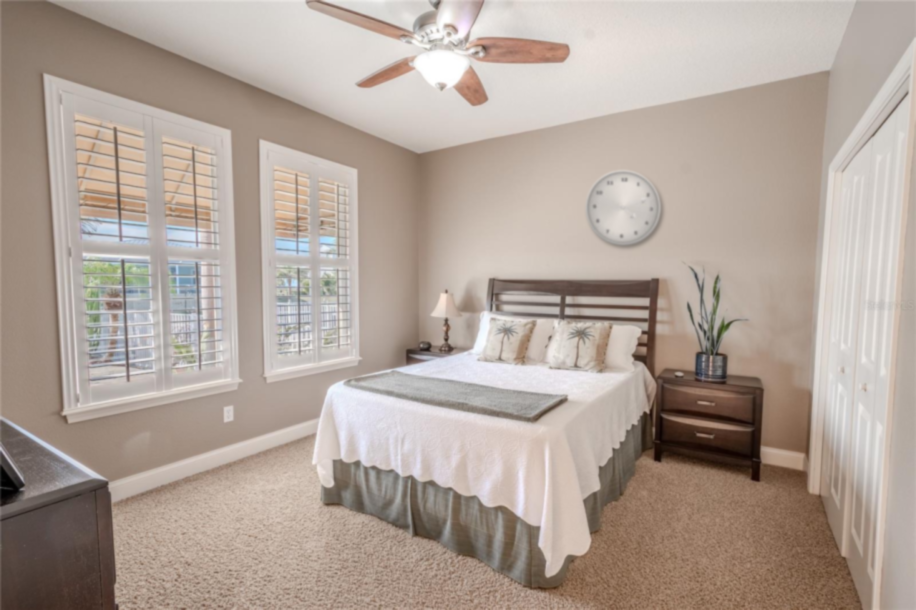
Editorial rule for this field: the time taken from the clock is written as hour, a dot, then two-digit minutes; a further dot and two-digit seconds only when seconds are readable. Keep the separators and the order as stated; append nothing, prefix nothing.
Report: 4.11
